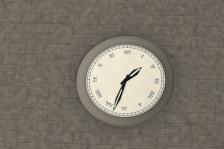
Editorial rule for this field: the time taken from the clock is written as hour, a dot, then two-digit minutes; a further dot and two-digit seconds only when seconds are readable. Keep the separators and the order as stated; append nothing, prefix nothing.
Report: 1.33
